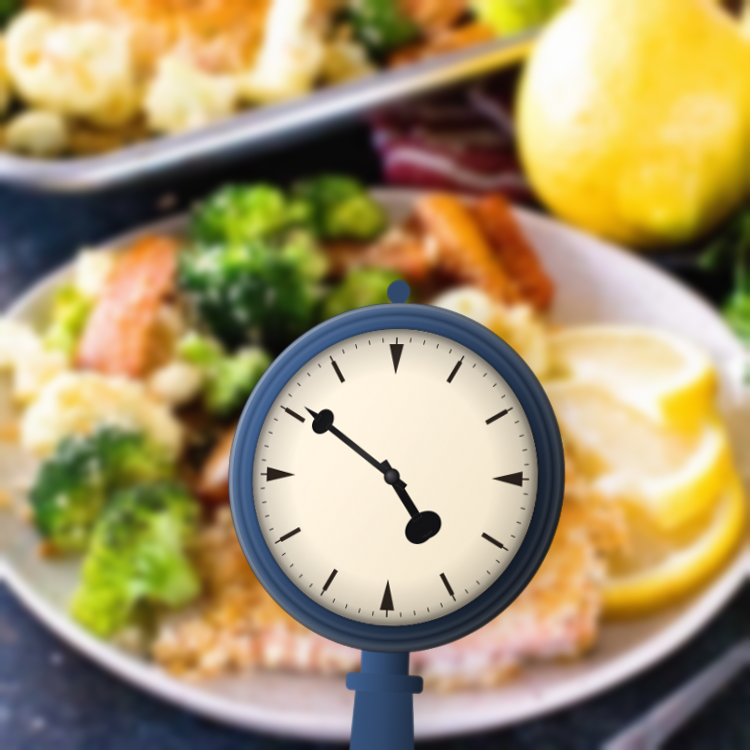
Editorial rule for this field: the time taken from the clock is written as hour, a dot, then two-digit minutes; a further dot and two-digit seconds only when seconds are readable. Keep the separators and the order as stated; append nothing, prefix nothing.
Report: 4.51
